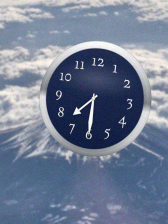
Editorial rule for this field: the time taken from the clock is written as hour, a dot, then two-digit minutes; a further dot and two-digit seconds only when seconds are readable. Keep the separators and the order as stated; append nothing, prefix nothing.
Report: 7.30
